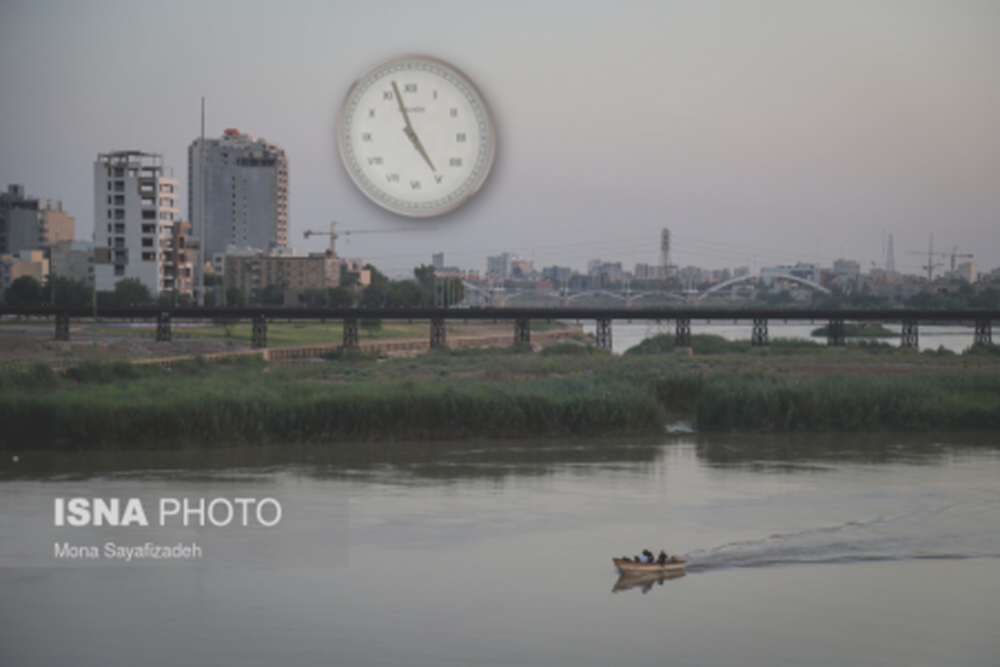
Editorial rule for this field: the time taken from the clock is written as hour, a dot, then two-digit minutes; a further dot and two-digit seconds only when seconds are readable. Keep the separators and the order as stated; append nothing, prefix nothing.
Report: 4.57
